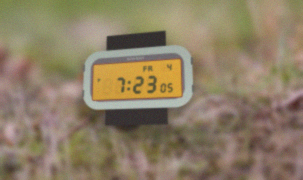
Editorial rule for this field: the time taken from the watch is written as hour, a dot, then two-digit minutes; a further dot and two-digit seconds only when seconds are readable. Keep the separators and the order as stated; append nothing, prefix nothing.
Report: 7.23
